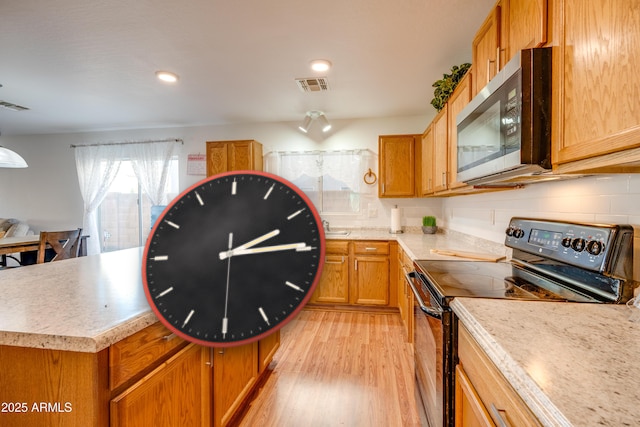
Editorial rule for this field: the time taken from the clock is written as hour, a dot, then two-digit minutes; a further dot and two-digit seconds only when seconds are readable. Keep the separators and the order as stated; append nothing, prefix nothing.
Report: 2.14.30
